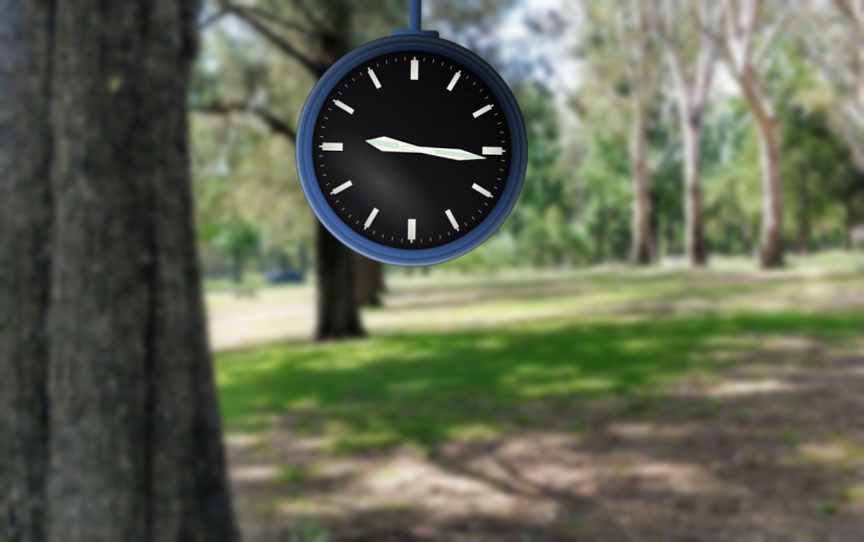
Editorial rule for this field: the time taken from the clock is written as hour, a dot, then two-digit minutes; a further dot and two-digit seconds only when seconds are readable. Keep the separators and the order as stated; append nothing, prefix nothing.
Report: 9.16
